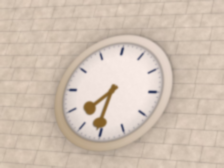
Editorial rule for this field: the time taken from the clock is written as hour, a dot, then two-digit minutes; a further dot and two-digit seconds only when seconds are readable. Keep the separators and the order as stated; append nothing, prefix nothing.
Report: 7.31
